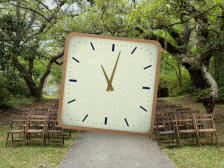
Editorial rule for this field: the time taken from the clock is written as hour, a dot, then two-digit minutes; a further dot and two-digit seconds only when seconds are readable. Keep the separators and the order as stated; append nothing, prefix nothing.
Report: 11.02
